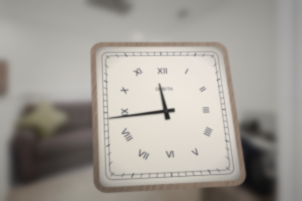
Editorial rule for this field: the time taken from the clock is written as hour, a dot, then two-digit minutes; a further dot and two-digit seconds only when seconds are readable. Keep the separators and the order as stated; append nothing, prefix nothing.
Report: 11.44
